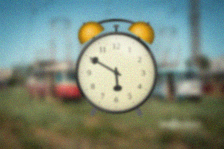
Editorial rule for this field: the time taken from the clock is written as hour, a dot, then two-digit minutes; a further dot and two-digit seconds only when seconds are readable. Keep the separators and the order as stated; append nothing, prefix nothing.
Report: 5.50
